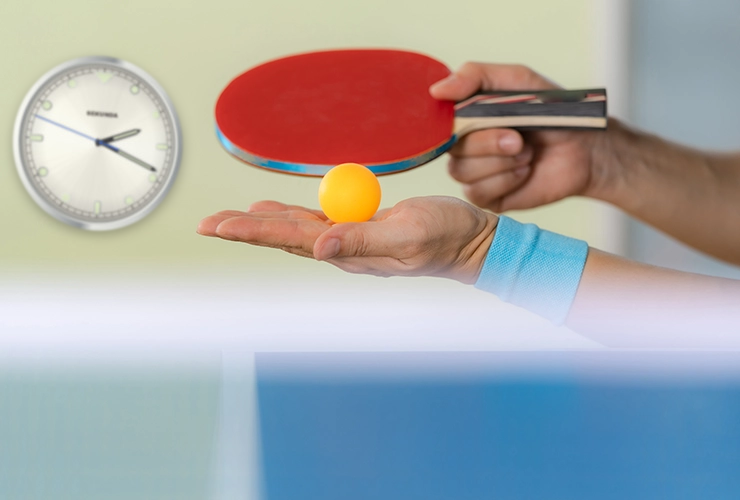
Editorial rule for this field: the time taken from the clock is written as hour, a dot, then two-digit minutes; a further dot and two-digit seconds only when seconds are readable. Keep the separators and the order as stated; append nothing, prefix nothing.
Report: 2.18.48
